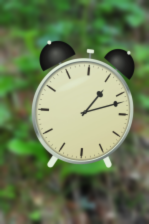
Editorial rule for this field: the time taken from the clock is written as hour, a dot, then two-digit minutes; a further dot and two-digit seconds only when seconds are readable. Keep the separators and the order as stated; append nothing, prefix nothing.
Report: 1.12
